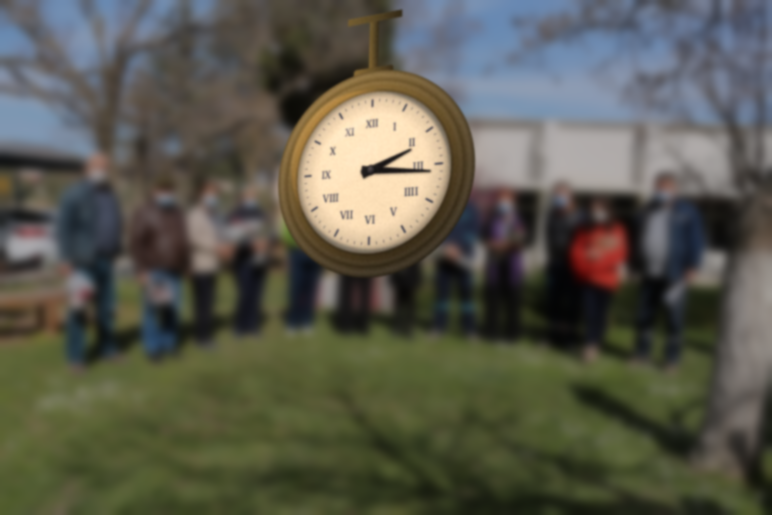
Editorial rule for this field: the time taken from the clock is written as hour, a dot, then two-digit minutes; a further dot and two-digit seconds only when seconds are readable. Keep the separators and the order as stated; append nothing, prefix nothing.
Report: 2.16
